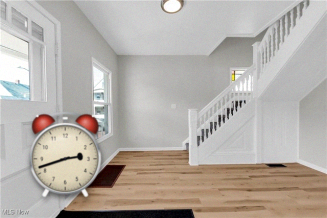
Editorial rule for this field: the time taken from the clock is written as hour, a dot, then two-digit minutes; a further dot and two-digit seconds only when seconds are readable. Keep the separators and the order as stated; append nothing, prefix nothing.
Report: 2.42
